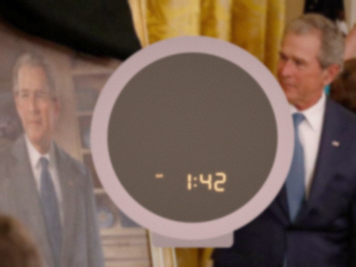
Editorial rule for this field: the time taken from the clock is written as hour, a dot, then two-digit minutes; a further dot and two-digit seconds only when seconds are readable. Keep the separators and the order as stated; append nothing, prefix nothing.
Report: 1.42
